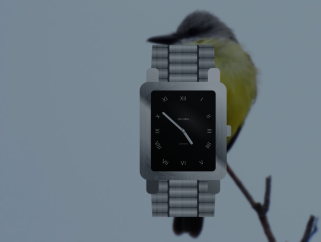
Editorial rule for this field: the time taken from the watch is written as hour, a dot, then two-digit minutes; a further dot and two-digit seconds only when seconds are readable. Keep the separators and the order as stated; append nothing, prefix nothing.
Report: 4.52
